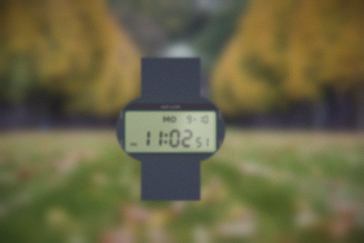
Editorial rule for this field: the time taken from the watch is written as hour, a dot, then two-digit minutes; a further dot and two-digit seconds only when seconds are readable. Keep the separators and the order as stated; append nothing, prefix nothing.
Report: 11.02
